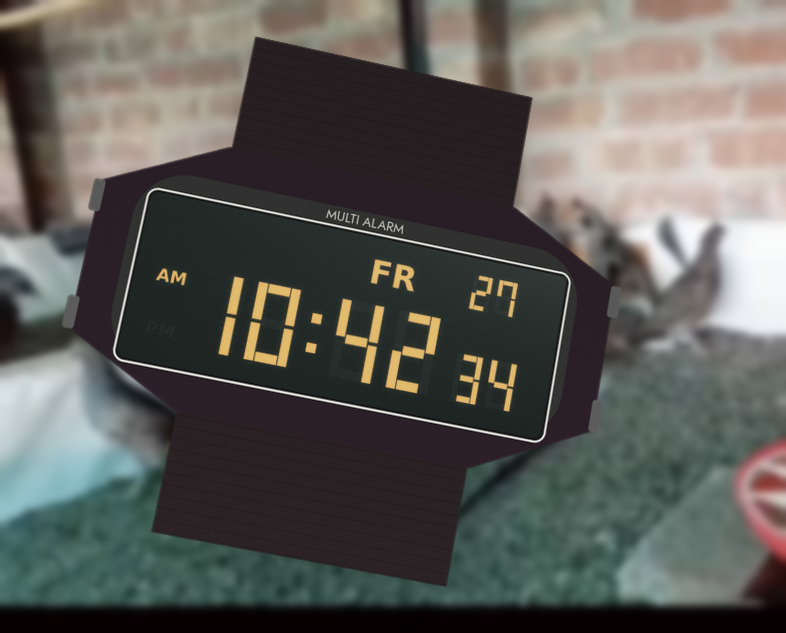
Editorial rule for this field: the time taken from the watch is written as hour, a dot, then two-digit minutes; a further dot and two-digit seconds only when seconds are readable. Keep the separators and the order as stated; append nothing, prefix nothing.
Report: 10.42.34
